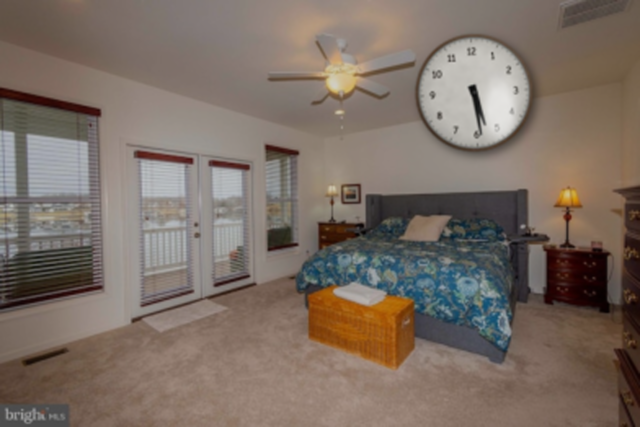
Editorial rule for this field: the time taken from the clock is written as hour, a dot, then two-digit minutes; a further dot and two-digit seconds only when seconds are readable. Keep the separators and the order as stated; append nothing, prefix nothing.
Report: 5.29
